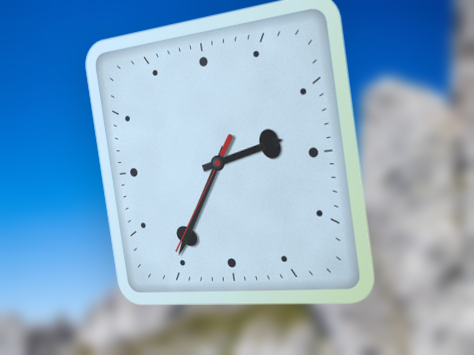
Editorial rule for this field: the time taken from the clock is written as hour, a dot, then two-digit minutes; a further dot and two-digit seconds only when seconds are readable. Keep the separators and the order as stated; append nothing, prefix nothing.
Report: 2.35.36
